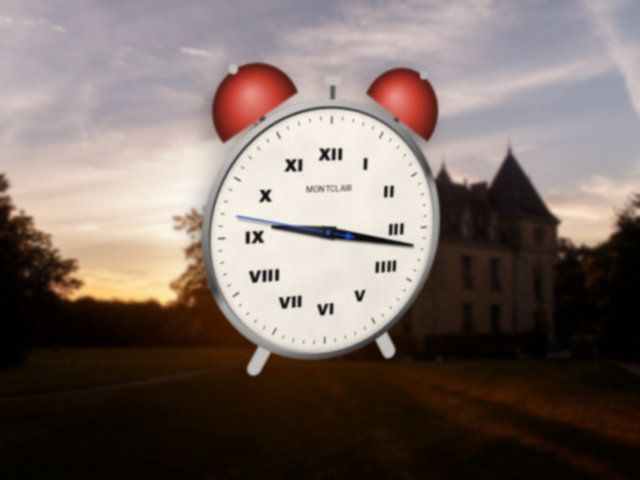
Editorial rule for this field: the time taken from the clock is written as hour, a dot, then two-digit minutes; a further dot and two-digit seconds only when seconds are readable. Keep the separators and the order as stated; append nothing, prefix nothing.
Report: 9.16.47
